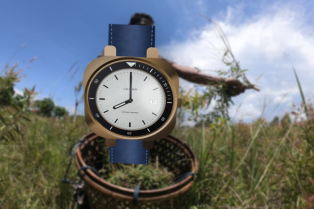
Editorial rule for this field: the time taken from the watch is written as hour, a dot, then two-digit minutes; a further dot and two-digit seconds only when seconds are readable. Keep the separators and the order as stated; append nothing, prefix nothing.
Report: 8.00
